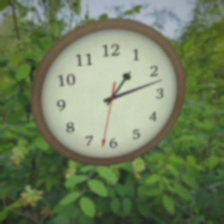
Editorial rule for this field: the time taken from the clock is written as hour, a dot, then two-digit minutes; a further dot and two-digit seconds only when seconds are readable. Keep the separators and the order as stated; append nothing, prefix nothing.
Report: 1.12.32
